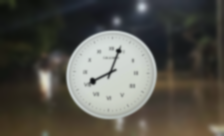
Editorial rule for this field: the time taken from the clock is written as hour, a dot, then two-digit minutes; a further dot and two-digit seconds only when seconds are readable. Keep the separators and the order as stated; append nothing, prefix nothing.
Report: 8.03
